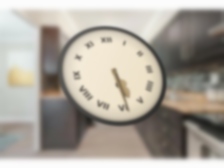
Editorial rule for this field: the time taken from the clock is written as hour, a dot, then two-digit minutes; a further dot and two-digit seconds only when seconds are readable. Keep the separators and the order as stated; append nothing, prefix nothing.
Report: 5.29
